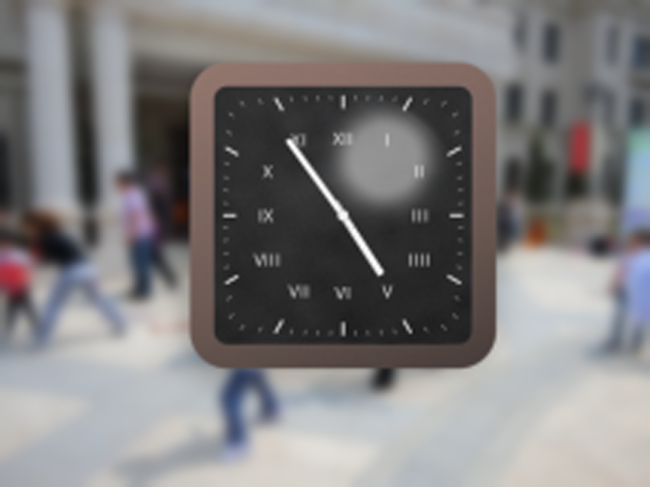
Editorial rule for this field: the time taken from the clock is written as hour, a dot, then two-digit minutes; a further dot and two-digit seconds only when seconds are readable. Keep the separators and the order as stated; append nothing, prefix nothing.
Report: 4.54
